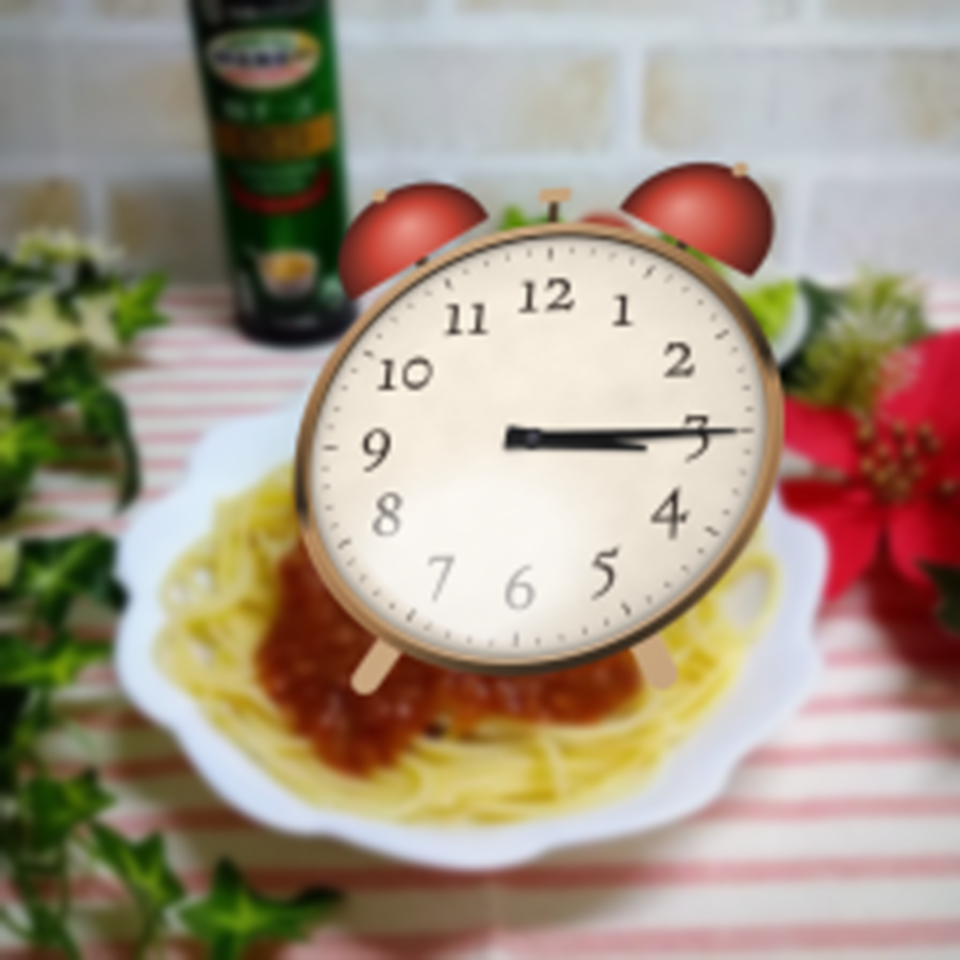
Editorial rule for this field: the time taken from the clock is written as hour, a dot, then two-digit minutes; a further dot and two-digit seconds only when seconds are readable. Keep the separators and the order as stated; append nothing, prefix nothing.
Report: 3.15
